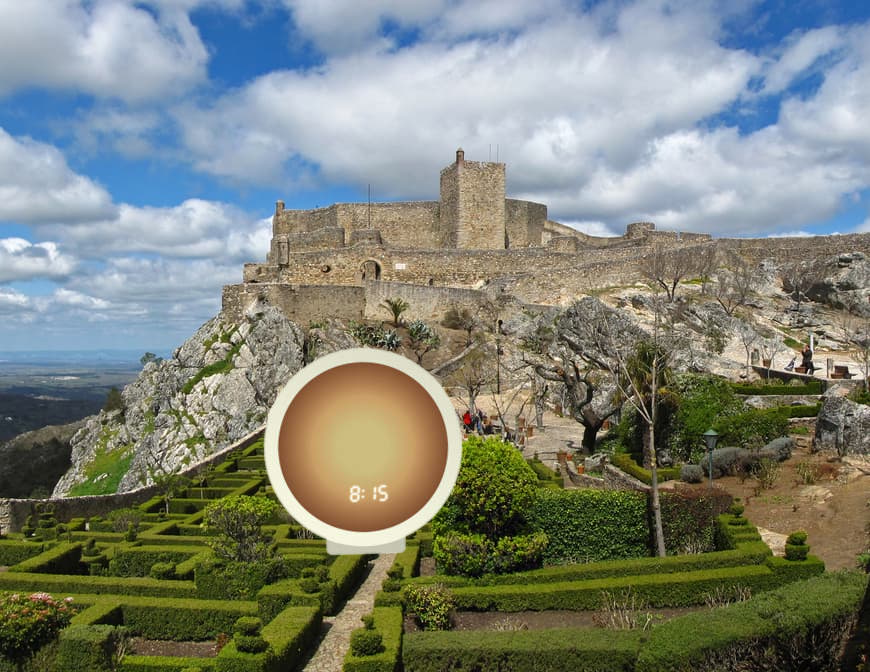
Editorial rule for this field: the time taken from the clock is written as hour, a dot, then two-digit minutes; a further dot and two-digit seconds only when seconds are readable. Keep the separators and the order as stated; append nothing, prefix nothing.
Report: 8.15
